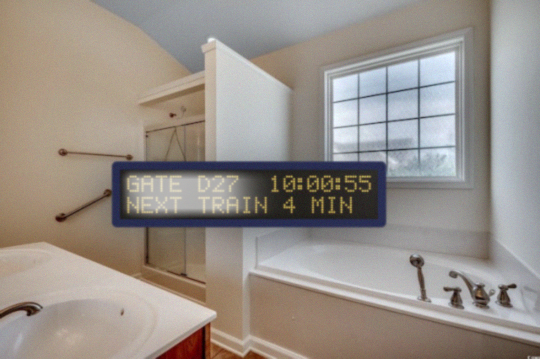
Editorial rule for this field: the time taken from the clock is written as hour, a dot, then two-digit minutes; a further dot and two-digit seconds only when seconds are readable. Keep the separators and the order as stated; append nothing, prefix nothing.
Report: 10.00.55
